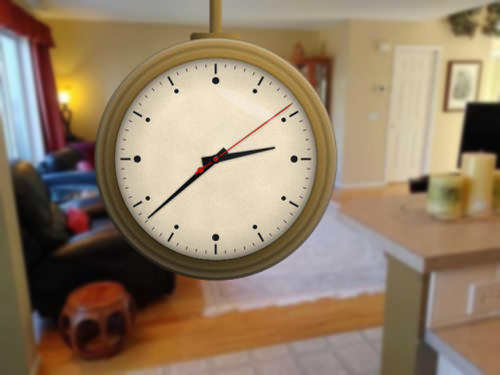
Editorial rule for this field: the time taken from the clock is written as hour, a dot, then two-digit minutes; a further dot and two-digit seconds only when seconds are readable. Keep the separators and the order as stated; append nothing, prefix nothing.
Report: 2.38.09
